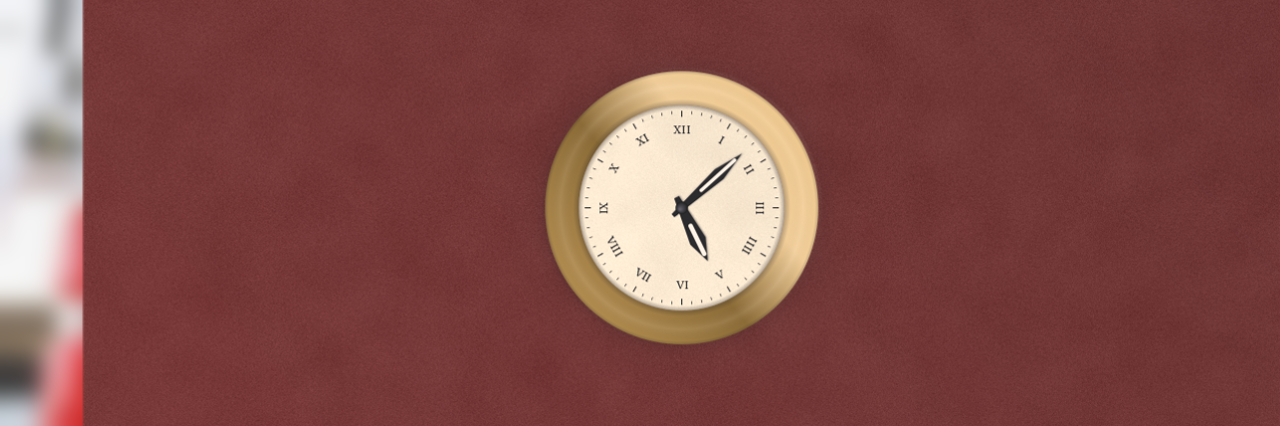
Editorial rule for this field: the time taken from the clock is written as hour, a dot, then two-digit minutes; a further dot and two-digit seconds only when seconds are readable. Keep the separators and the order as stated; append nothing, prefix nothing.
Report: 5.08
